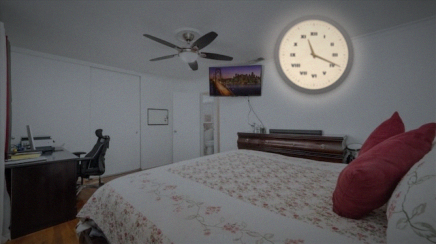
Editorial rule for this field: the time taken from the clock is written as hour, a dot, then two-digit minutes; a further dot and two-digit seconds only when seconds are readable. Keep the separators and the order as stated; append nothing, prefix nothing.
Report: 11.19
